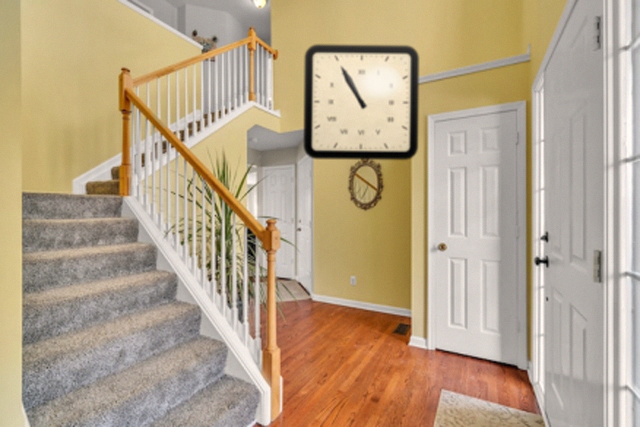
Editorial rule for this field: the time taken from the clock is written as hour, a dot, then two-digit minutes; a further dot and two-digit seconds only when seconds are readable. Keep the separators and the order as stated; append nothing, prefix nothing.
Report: 10.55
